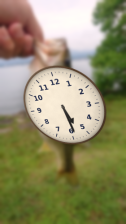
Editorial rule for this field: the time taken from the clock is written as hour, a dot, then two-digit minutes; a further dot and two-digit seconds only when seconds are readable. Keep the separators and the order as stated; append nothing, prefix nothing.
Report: 5.29
